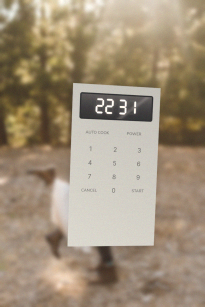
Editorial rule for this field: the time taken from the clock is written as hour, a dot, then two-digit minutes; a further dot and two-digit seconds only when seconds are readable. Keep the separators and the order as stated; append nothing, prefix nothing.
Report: 22.31
